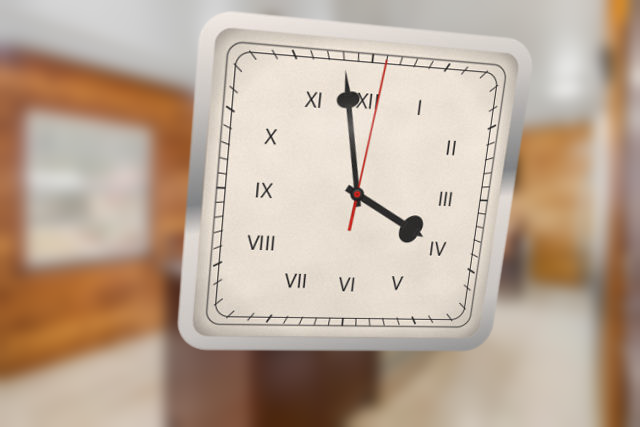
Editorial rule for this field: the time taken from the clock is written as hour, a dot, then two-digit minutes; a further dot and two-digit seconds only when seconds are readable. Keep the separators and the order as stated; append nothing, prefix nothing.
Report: 3.58.01
